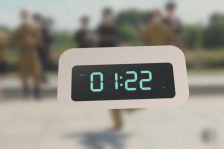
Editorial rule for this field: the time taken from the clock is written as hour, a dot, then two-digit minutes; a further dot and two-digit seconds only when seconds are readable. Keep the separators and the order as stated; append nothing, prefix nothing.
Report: 1.22
